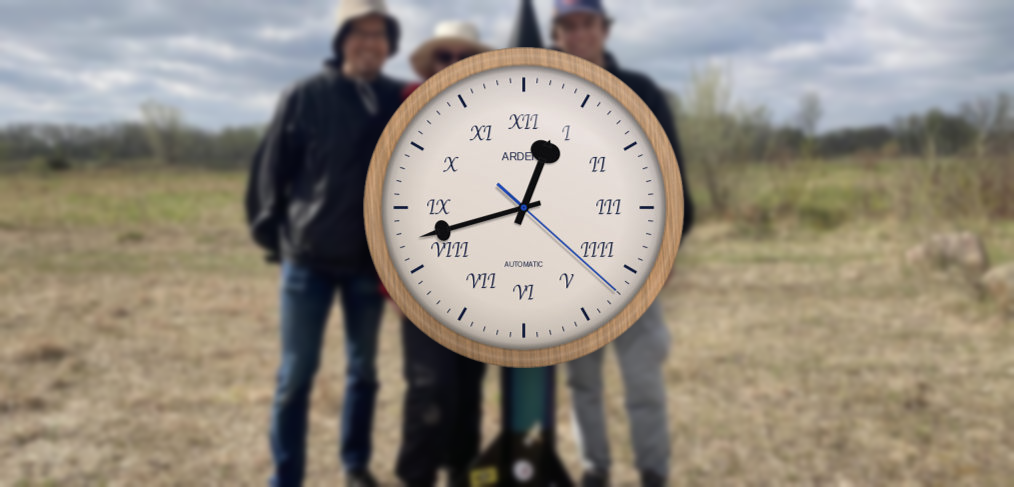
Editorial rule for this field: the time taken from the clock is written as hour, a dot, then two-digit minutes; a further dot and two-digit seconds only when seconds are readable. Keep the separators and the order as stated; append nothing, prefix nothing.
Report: 12.42.22
